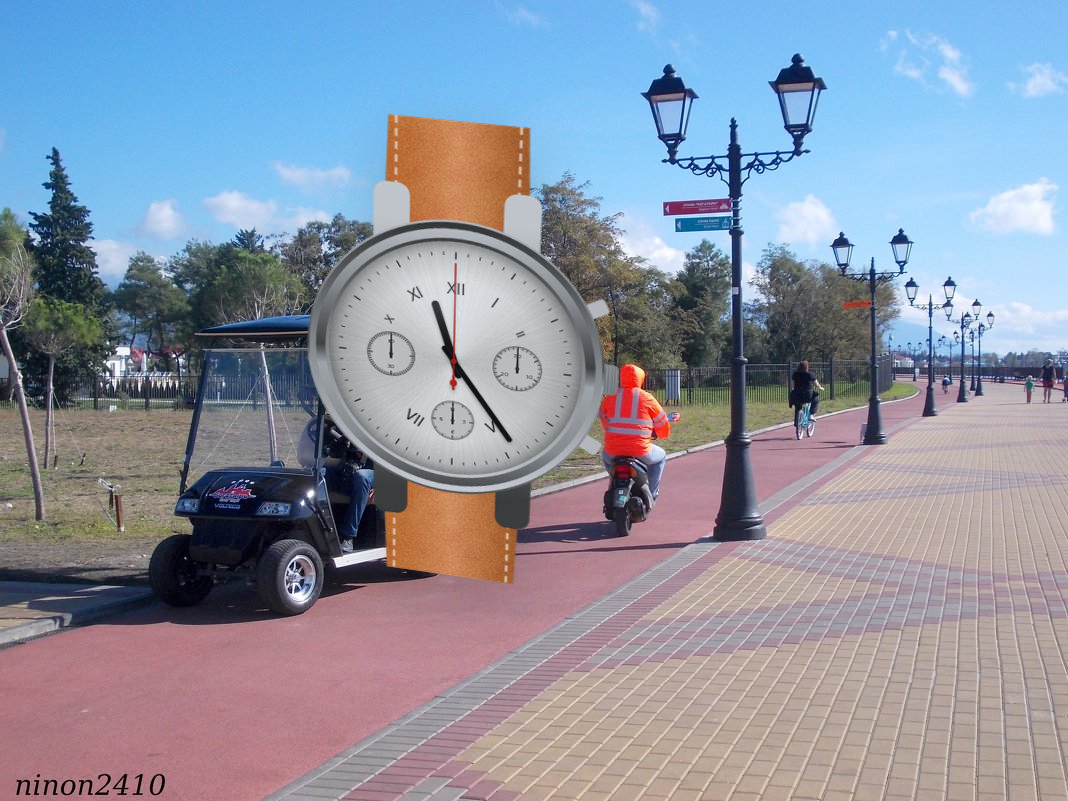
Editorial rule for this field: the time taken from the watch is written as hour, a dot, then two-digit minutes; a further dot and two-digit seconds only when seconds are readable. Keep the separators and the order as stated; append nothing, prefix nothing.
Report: 11.24
